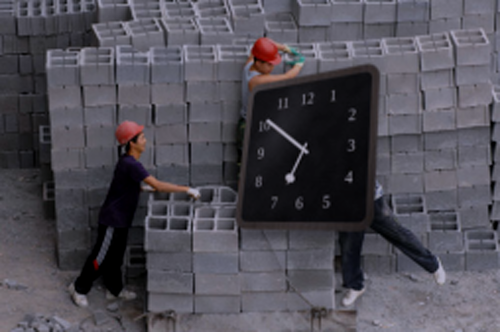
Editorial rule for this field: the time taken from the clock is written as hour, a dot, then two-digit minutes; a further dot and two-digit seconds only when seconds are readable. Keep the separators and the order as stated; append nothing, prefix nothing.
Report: 6.51
